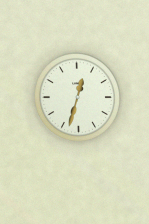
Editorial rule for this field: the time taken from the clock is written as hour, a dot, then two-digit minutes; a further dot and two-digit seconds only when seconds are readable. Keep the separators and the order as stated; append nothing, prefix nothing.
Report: 12.33
